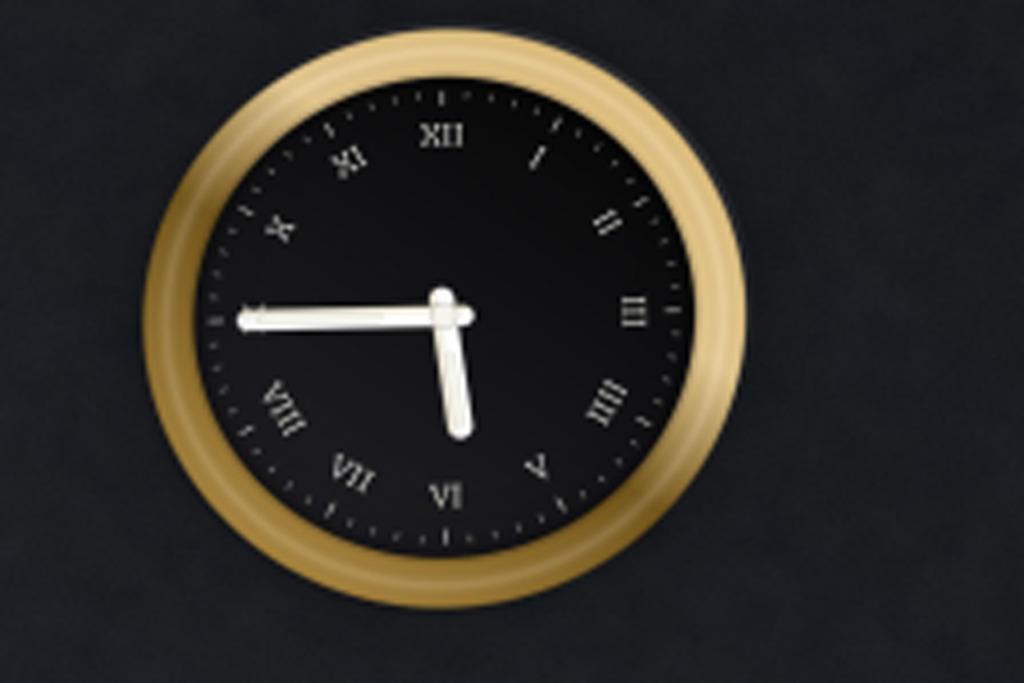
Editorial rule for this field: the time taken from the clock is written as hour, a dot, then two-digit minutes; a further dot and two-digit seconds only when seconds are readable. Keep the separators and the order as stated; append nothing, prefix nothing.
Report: 5.45
